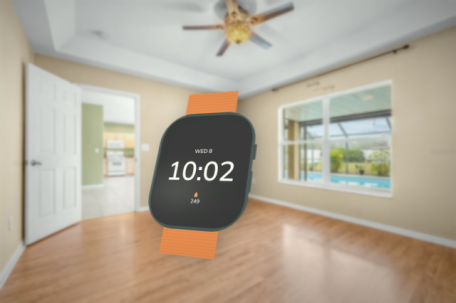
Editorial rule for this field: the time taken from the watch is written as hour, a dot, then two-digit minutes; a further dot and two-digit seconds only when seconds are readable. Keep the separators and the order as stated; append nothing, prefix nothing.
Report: 10.02
